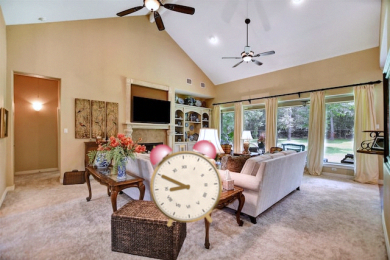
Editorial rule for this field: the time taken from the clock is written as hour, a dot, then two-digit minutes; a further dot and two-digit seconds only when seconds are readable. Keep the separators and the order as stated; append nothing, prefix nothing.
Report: 8.50
